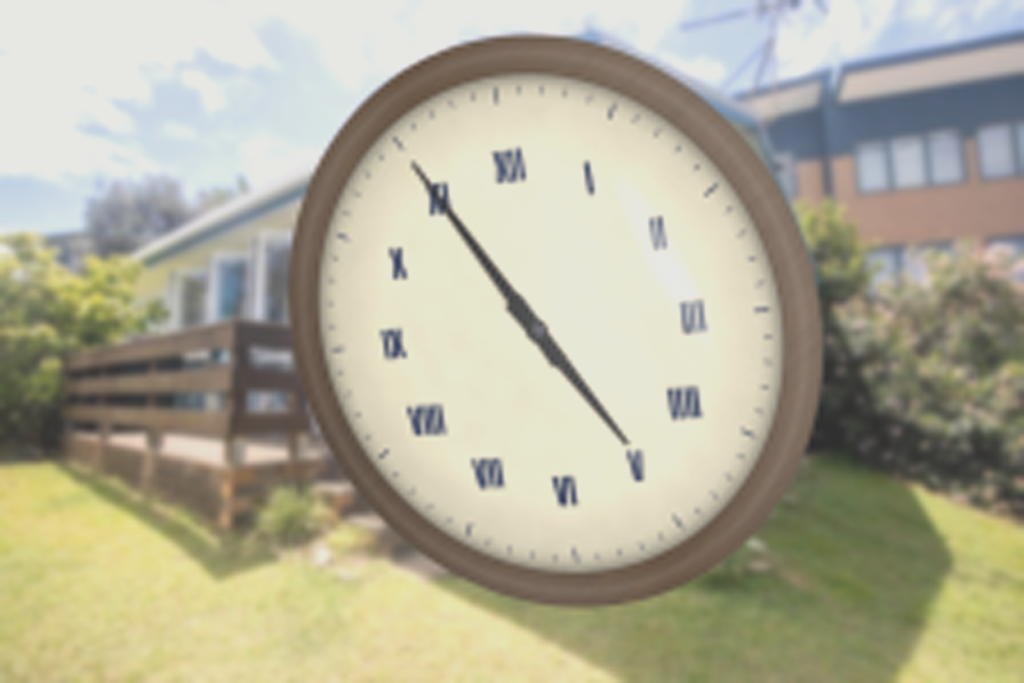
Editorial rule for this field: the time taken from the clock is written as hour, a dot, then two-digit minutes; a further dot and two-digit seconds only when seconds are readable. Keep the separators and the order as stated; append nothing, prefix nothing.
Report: 4.55
